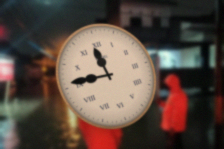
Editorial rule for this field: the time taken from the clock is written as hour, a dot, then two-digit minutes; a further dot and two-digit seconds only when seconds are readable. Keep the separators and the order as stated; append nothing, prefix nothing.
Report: 11.46
